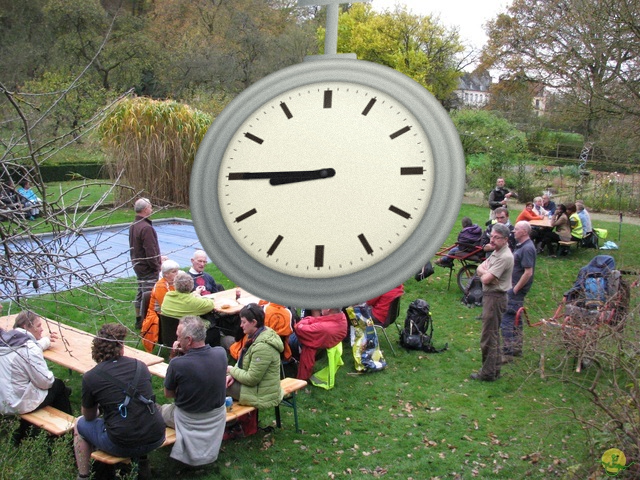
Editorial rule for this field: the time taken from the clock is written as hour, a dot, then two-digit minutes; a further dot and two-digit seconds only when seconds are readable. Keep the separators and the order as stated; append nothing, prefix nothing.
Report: 8.45
